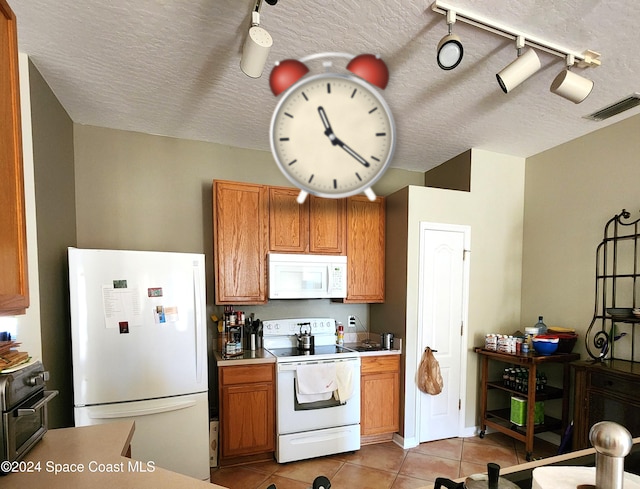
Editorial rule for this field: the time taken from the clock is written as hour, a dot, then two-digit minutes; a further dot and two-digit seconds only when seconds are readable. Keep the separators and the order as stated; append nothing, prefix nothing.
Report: 11.22
